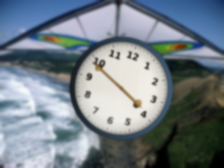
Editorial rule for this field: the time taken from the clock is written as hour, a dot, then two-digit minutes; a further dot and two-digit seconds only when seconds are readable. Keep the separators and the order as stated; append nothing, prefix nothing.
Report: 3.49
